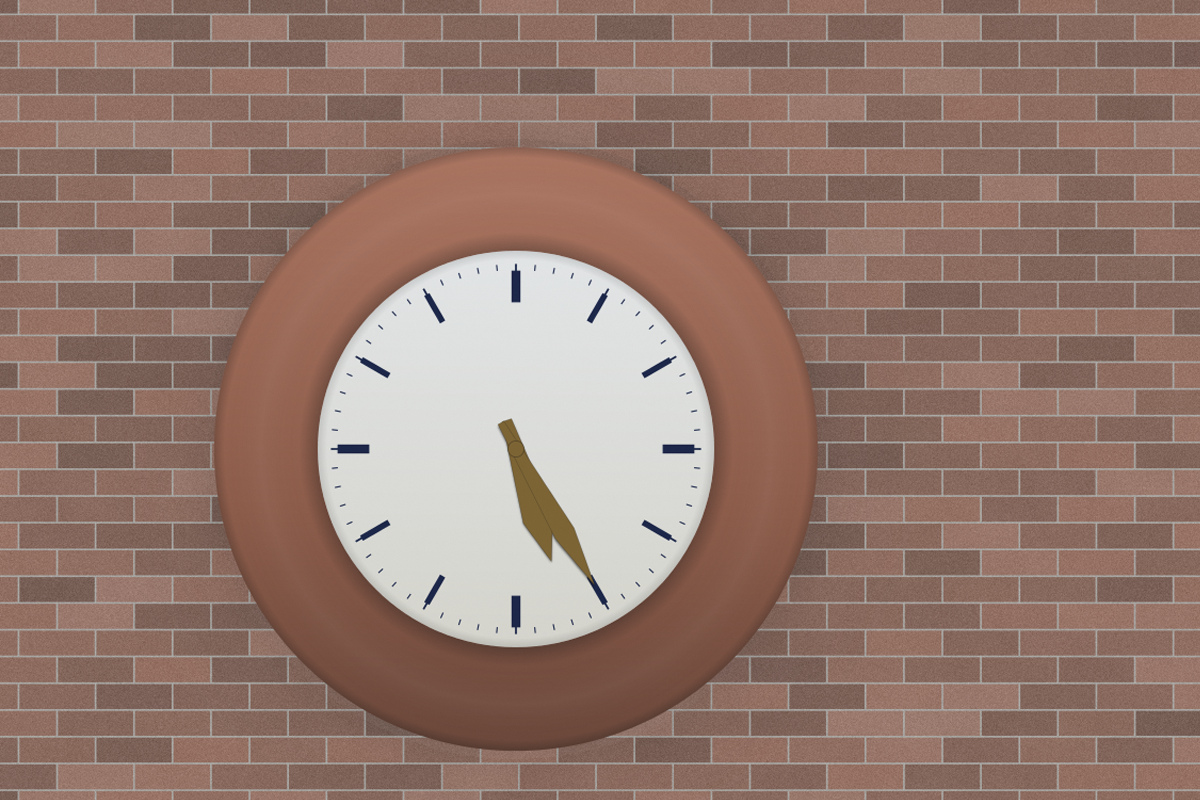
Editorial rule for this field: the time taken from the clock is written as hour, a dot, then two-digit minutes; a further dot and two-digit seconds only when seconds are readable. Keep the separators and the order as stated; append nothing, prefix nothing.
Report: 5.25
